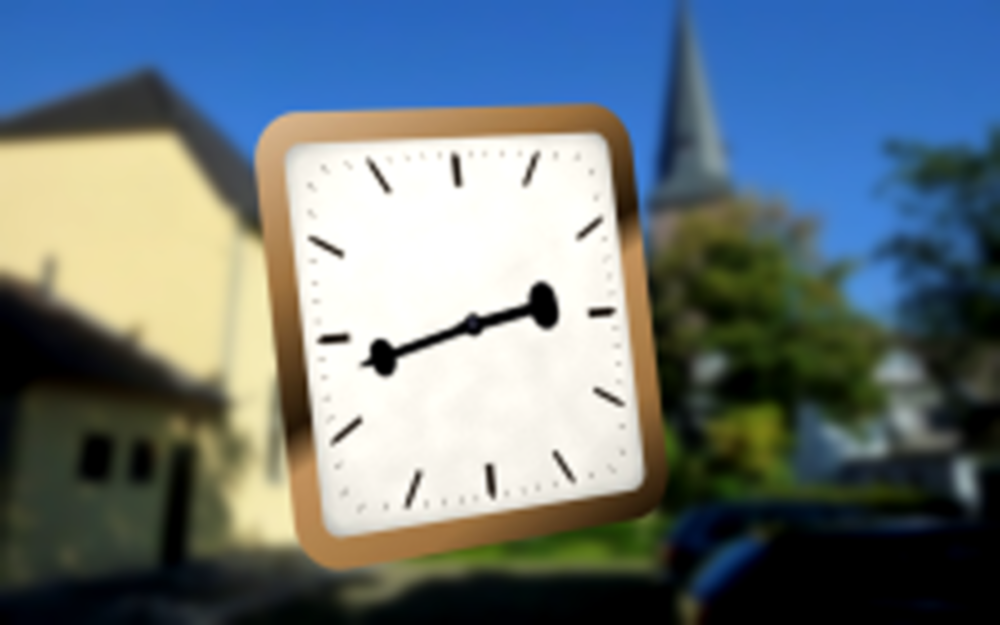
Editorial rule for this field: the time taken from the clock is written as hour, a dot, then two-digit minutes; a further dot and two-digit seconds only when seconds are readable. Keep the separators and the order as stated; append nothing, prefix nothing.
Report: 2.43
